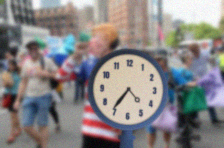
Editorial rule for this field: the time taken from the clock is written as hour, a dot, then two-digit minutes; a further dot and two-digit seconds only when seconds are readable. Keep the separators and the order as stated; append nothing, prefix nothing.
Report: 4.36
